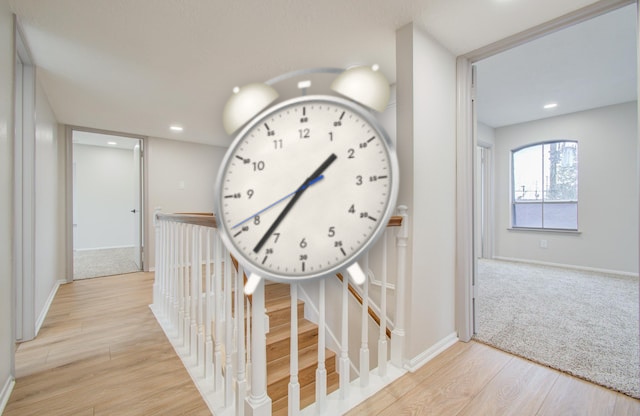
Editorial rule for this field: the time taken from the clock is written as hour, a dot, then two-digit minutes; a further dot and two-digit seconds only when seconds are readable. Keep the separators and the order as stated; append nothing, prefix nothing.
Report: 1.36.41
